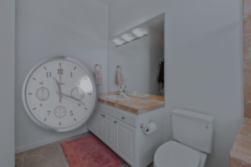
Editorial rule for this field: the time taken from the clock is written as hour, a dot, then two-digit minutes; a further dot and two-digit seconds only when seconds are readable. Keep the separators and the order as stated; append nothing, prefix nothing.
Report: 11.19
